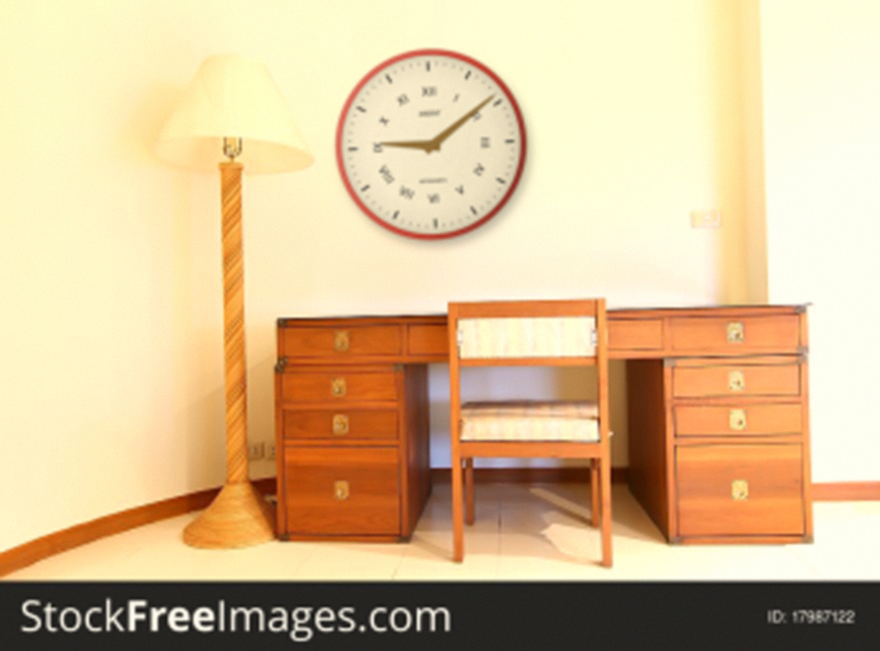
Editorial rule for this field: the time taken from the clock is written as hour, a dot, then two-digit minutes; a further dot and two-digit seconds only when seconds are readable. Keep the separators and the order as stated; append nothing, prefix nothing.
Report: 9.09
